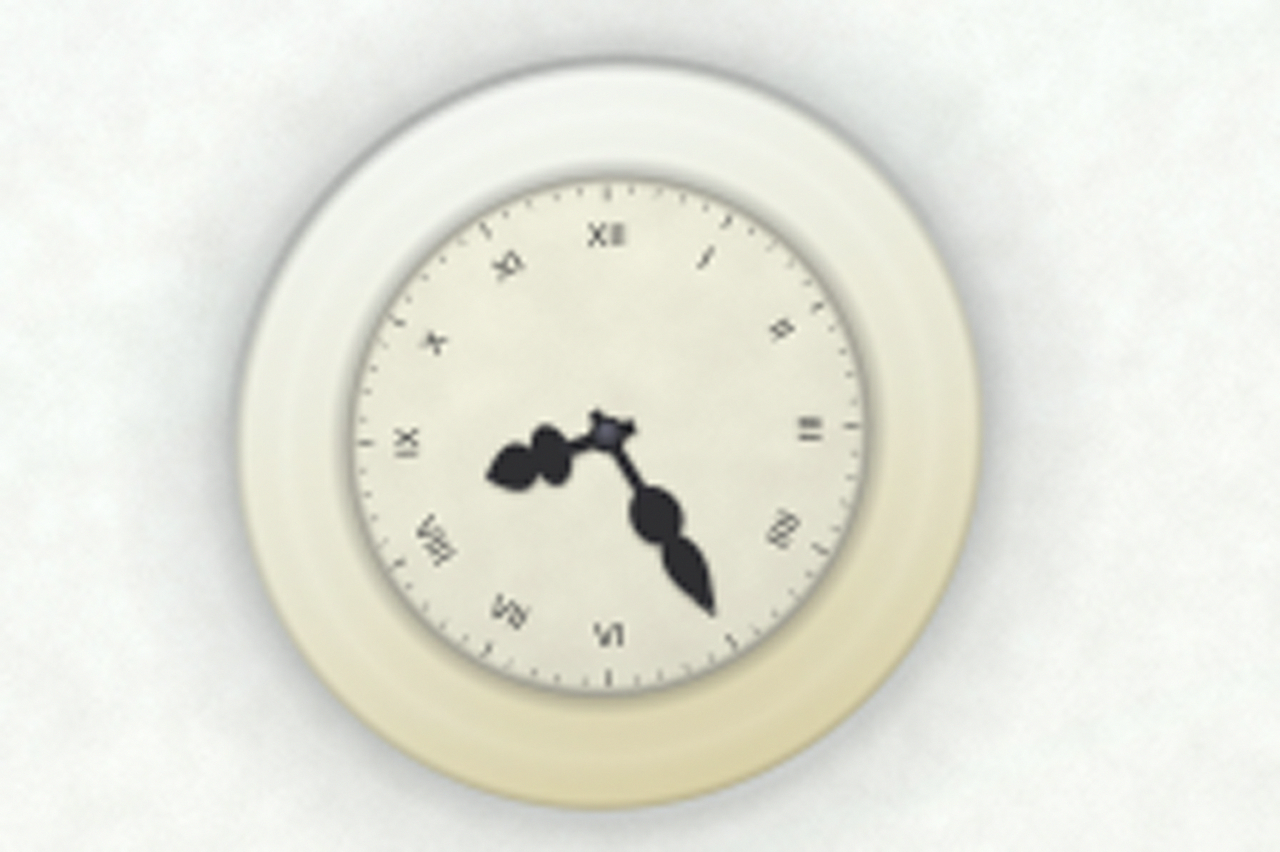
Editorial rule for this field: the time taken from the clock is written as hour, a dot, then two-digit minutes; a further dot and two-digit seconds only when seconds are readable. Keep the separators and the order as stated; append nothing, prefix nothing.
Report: 8.25
